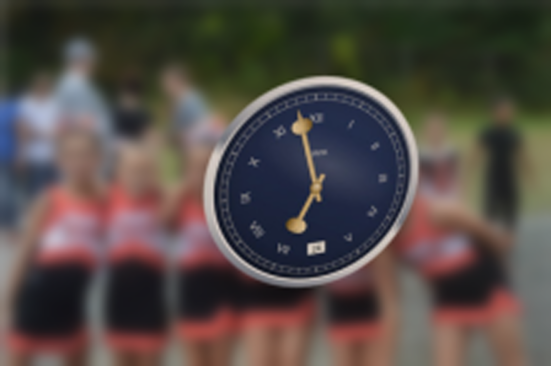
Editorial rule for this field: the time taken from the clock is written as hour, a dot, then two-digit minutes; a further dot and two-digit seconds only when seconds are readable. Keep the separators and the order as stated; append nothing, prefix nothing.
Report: 6.58
